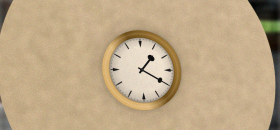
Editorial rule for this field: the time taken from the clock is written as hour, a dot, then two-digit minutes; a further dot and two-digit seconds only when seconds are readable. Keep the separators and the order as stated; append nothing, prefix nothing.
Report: 1.20
